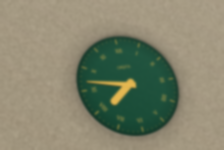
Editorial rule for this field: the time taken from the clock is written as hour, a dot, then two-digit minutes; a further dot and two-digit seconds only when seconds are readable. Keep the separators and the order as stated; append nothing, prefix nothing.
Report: 7.47
